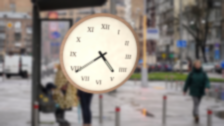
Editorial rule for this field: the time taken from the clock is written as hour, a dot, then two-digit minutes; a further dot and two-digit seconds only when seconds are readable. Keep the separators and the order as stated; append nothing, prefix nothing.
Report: 4.39
